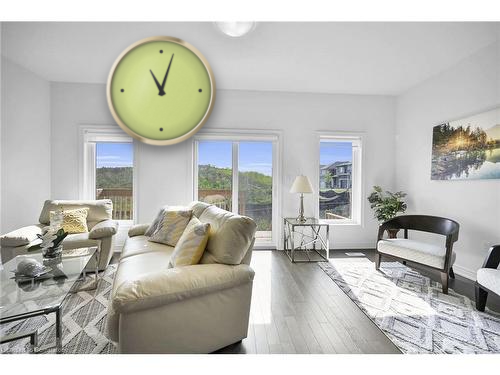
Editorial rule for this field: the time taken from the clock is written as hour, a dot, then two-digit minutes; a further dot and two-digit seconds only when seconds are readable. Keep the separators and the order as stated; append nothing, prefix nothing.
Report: 11.03
